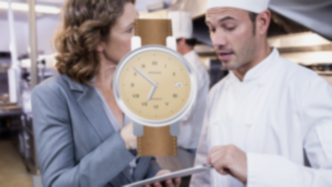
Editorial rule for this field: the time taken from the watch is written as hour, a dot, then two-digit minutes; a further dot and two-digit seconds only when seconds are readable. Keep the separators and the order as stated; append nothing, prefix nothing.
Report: 6.52
